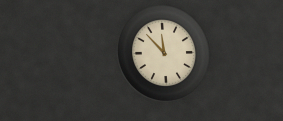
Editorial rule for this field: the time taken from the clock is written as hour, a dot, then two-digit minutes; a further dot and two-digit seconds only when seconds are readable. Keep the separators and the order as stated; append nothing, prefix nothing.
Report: 11.53
